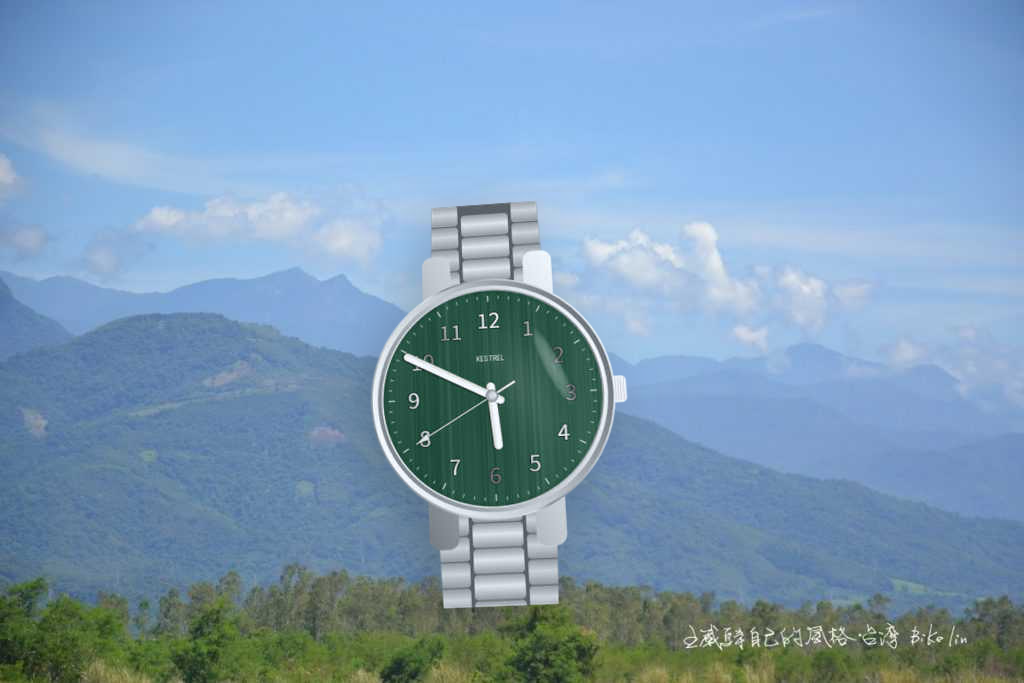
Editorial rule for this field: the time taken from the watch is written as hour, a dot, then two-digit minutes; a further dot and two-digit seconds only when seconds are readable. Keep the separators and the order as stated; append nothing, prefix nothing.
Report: 5.49.40
